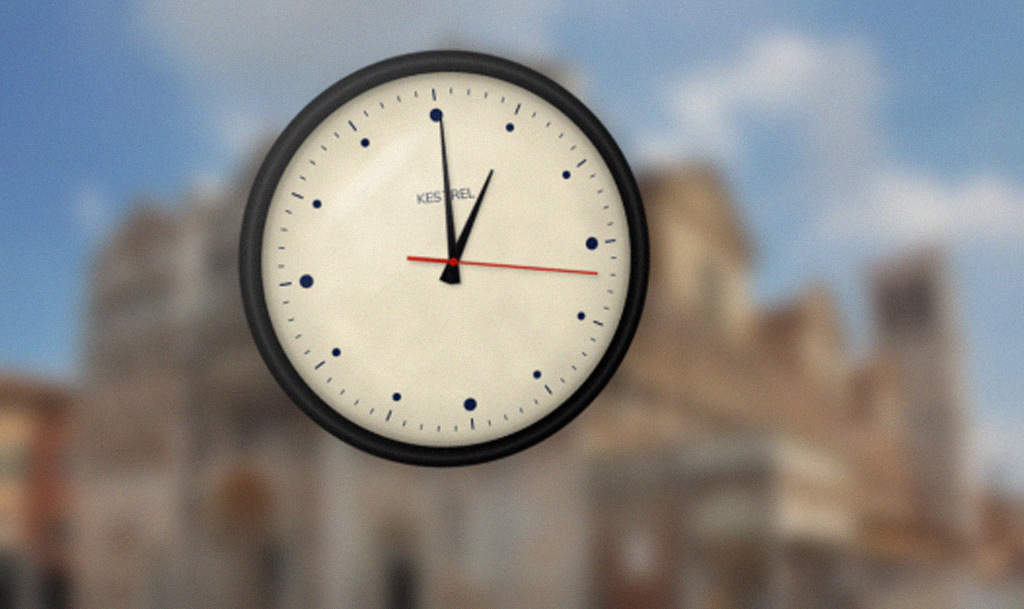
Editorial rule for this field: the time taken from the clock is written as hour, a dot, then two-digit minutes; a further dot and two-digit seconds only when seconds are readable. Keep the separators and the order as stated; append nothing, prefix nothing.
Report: 1.00.17
